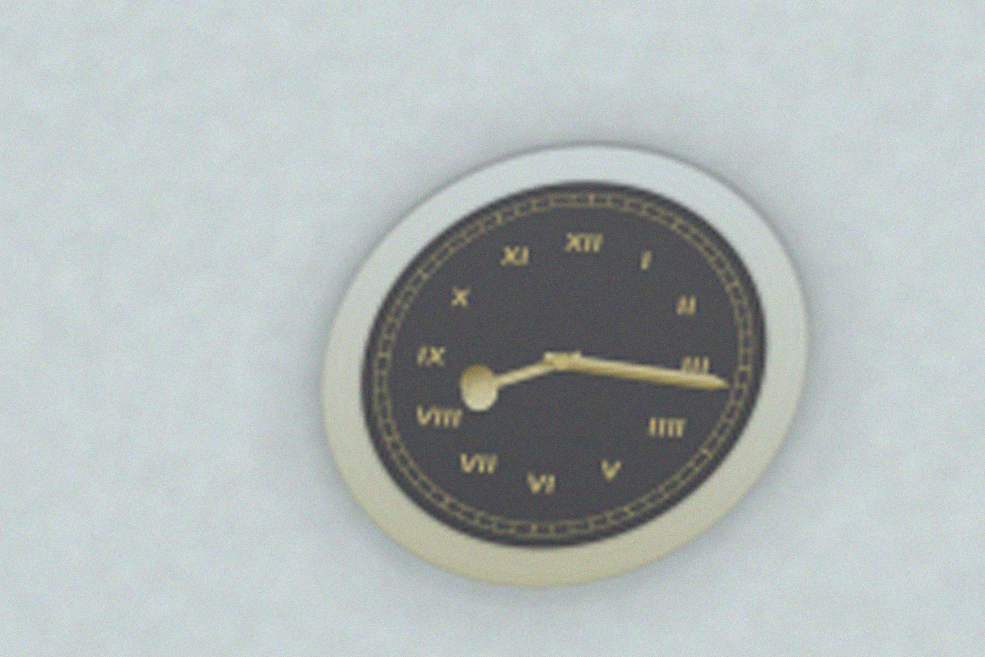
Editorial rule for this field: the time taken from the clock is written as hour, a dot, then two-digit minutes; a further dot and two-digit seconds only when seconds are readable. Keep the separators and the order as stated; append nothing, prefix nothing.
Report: 8.16
